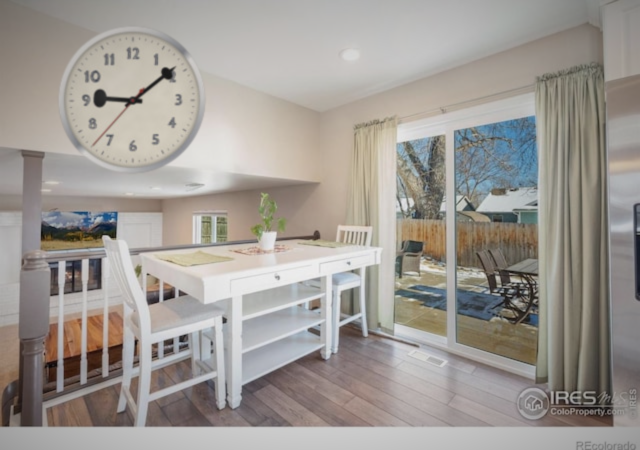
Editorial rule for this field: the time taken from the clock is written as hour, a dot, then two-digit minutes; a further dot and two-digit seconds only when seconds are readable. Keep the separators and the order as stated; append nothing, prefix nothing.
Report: 9.08.37
